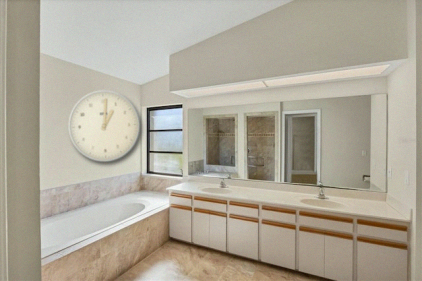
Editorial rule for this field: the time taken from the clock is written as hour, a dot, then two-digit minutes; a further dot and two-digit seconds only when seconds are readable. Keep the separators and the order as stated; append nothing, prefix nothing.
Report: 1.01
